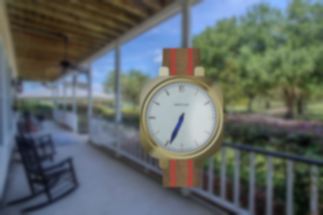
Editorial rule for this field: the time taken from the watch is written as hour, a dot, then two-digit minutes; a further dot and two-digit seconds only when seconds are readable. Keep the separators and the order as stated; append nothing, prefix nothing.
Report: 6.34
